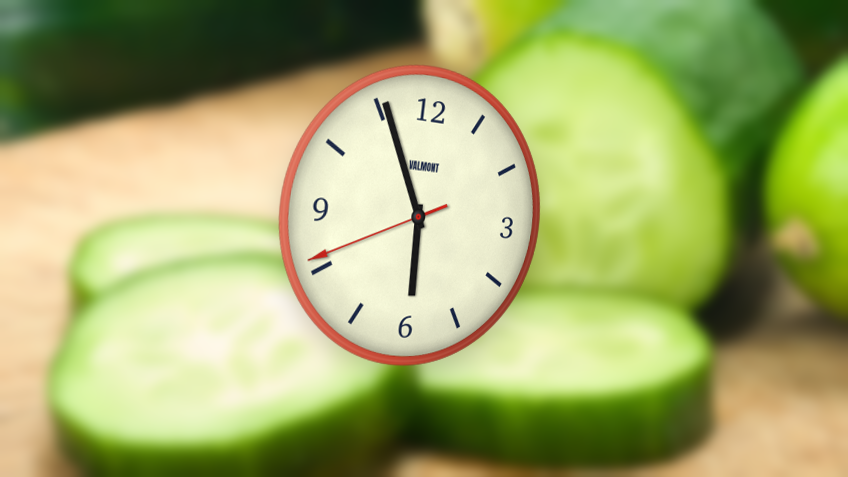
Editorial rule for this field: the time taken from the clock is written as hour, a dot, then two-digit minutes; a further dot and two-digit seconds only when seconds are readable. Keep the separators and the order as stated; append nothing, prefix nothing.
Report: 5.55.41
